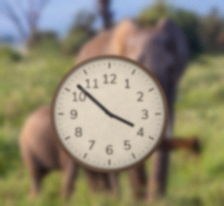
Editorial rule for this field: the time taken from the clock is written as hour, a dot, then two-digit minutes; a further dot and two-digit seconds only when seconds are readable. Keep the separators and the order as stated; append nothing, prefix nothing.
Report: 3.52
